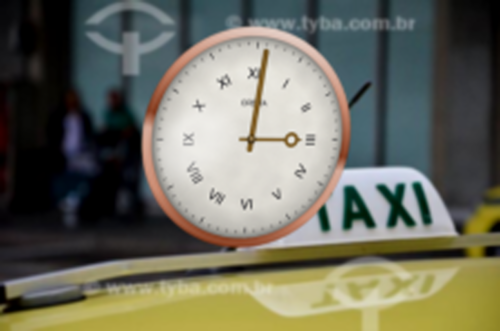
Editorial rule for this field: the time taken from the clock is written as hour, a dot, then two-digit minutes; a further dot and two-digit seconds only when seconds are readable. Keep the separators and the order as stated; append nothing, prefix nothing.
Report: 3.01
